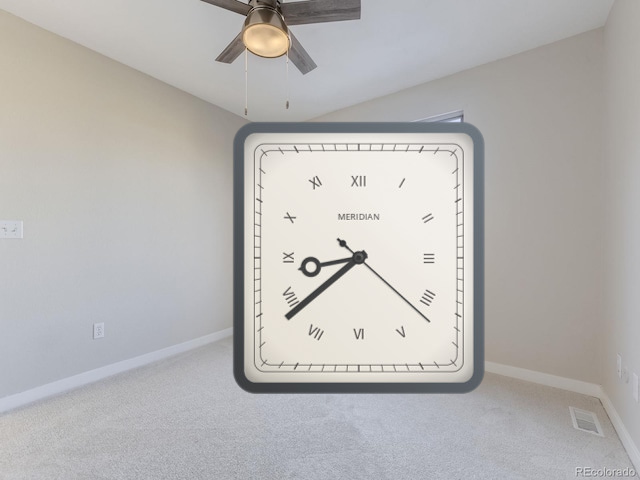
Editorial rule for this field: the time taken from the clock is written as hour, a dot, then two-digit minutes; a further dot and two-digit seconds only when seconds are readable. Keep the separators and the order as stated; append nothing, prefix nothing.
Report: 8.38.22
